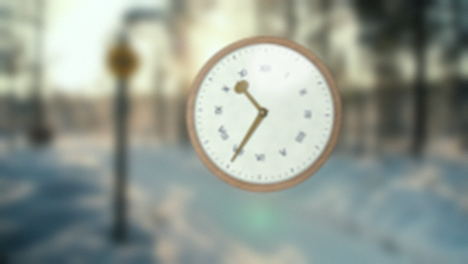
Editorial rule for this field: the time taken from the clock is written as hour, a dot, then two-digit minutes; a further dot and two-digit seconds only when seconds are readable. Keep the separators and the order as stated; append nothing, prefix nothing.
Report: 10.35
